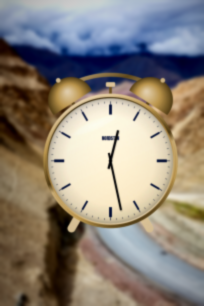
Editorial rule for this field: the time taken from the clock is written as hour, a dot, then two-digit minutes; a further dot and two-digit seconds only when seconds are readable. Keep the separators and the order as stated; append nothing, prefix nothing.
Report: 12.28
